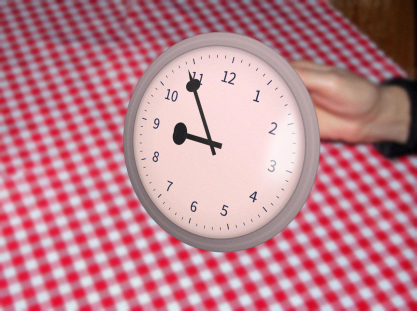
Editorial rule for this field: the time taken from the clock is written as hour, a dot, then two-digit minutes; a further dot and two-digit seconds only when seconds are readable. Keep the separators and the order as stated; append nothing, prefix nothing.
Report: 8.54
